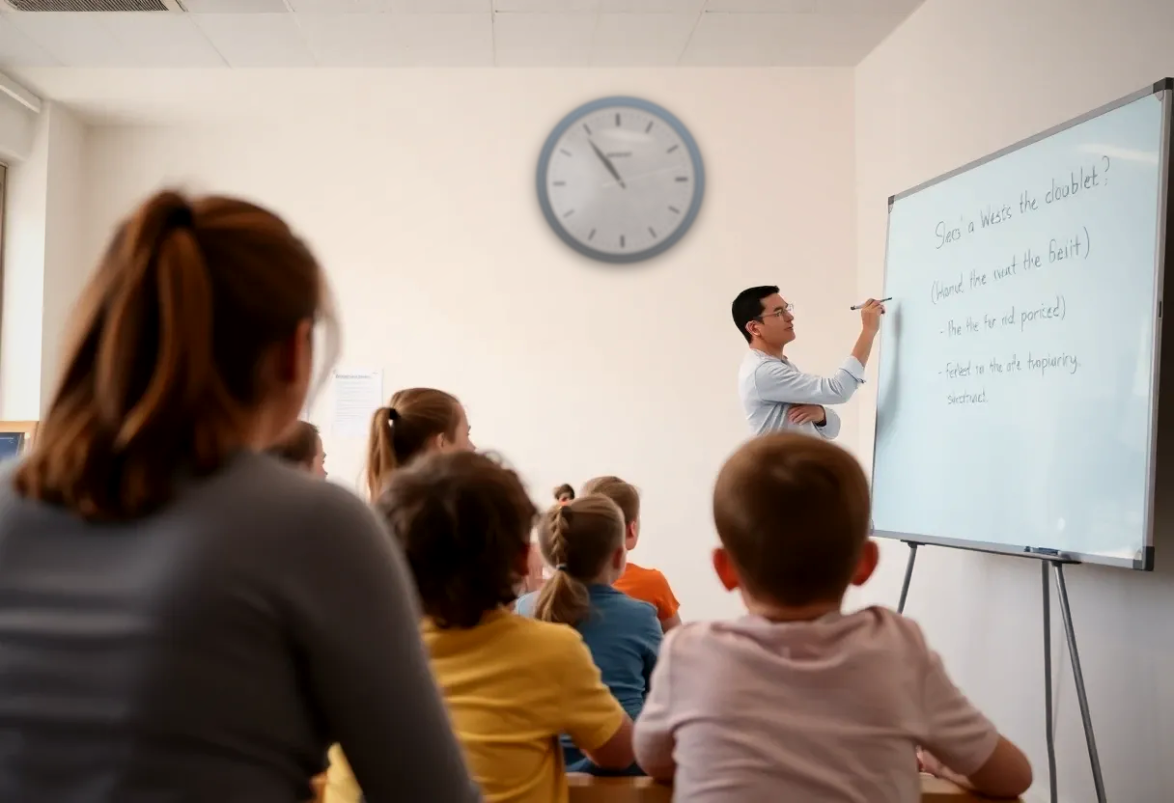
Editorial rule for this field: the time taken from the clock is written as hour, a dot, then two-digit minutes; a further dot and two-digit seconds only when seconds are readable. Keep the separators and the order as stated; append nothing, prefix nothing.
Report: 10.54.13
